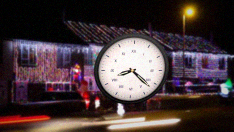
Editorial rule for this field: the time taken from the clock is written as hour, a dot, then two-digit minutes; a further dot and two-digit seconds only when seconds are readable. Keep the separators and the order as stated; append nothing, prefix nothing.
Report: 8.22
